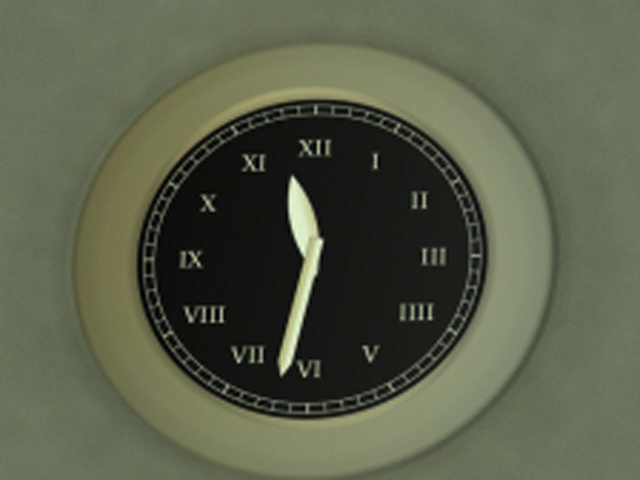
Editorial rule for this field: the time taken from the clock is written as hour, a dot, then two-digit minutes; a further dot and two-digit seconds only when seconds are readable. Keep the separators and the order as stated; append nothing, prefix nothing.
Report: 11.32
